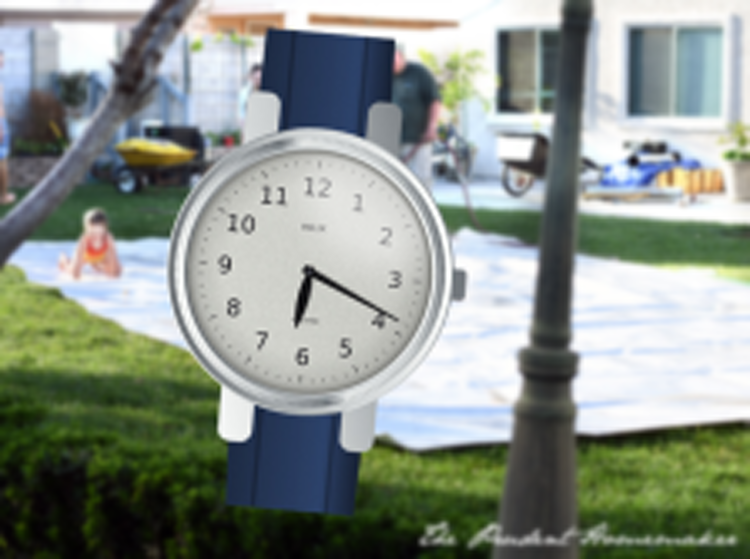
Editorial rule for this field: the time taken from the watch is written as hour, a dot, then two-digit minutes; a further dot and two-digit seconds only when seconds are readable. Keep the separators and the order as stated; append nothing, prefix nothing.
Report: 6.19
